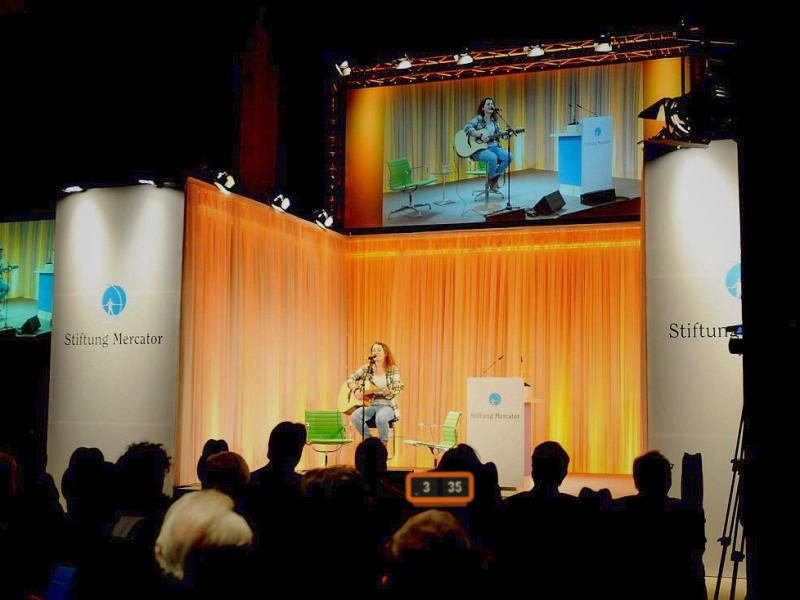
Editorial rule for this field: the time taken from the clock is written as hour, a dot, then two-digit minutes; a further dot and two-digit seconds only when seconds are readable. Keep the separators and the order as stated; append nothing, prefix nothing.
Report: 3.35
